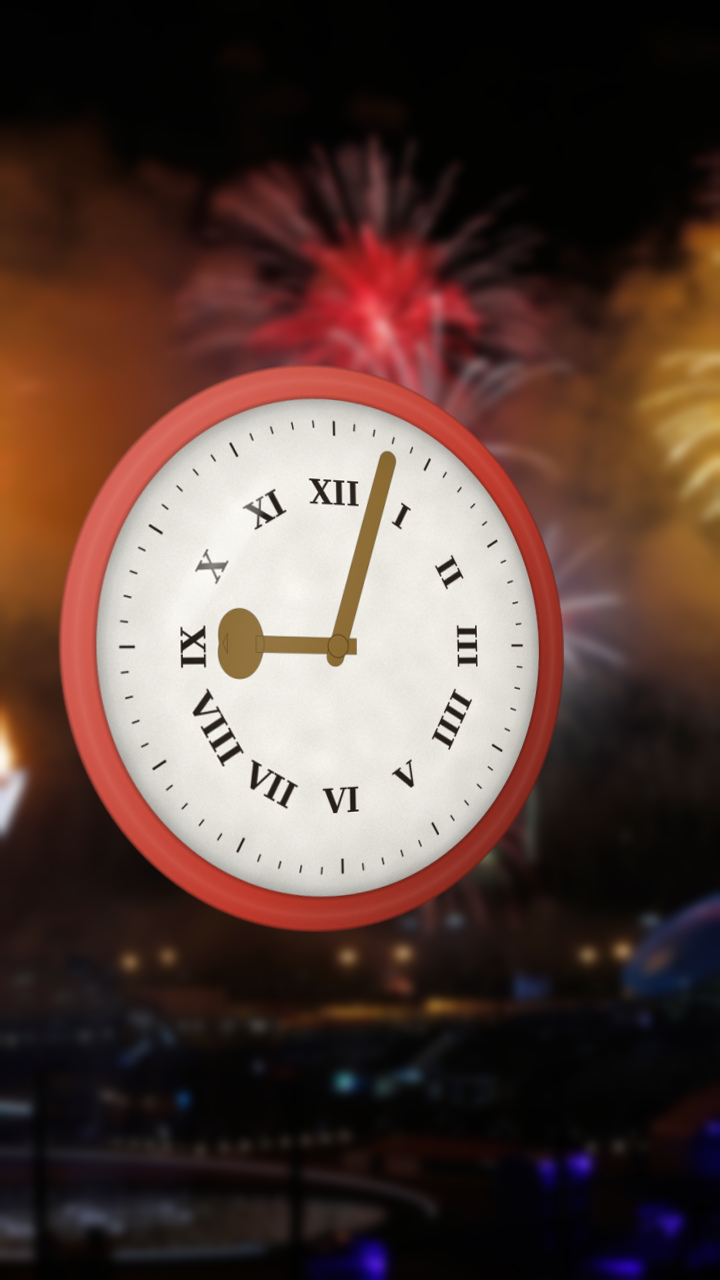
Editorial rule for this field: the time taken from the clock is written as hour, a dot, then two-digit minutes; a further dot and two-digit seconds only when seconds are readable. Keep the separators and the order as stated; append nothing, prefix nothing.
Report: 9.03
